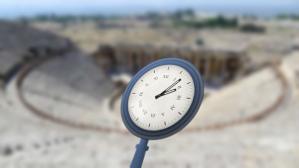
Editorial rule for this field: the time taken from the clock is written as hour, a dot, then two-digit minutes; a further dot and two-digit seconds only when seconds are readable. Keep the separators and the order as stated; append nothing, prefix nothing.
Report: 2.07
